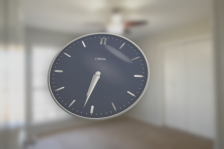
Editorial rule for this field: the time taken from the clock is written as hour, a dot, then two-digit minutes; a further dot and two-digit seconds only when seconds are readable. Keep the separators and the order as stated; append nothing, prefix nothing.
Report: 6.32
